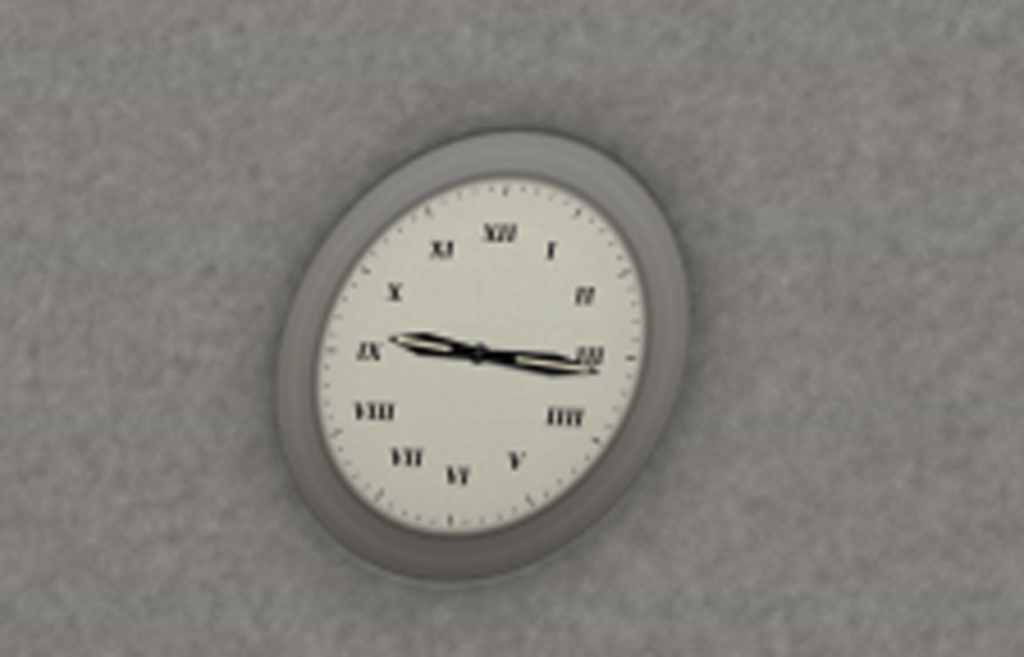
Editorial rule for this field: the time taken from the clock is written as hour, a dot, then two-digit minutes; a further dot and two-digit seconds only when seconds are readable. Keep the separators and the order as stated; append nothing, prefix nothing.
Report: 9.16
